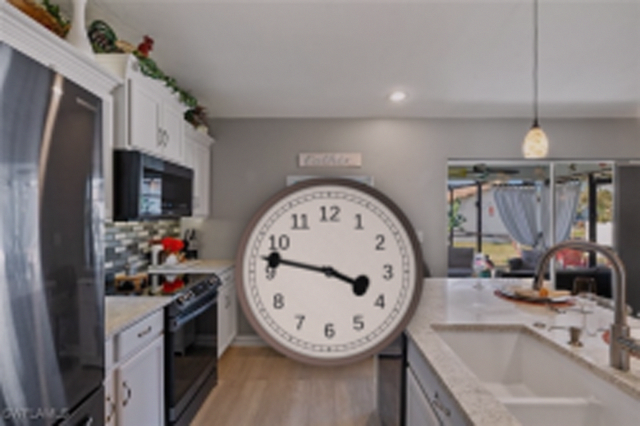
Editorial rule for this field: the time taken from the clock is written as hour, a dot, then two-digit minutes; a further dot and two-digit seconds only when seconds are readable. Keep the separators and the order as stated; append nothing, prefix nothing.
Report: 3.47
